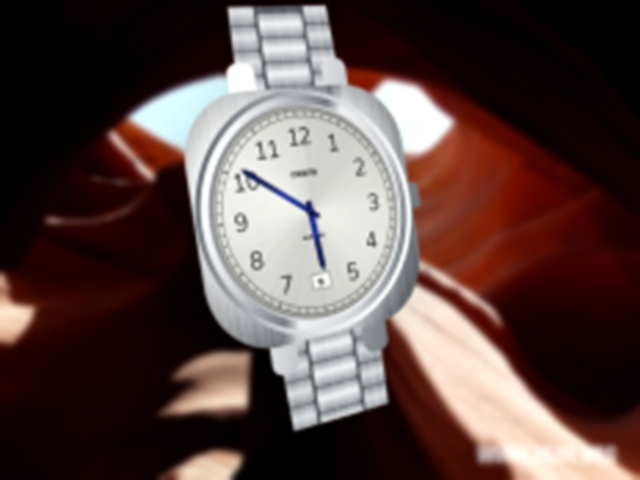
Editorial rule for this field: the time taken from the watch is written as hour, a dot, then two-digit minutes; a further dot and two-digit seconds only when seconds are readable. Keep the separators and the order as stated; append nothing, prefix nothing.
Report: 5.51
